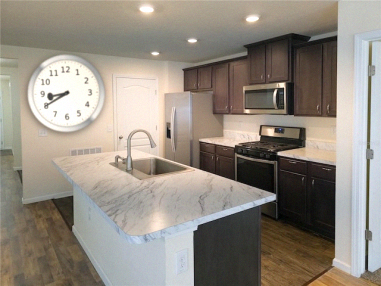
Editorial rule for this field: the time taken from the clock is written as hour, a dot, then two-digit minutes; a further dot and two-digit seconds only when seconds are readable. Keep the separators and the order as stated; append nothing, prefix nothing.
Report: 8.40
